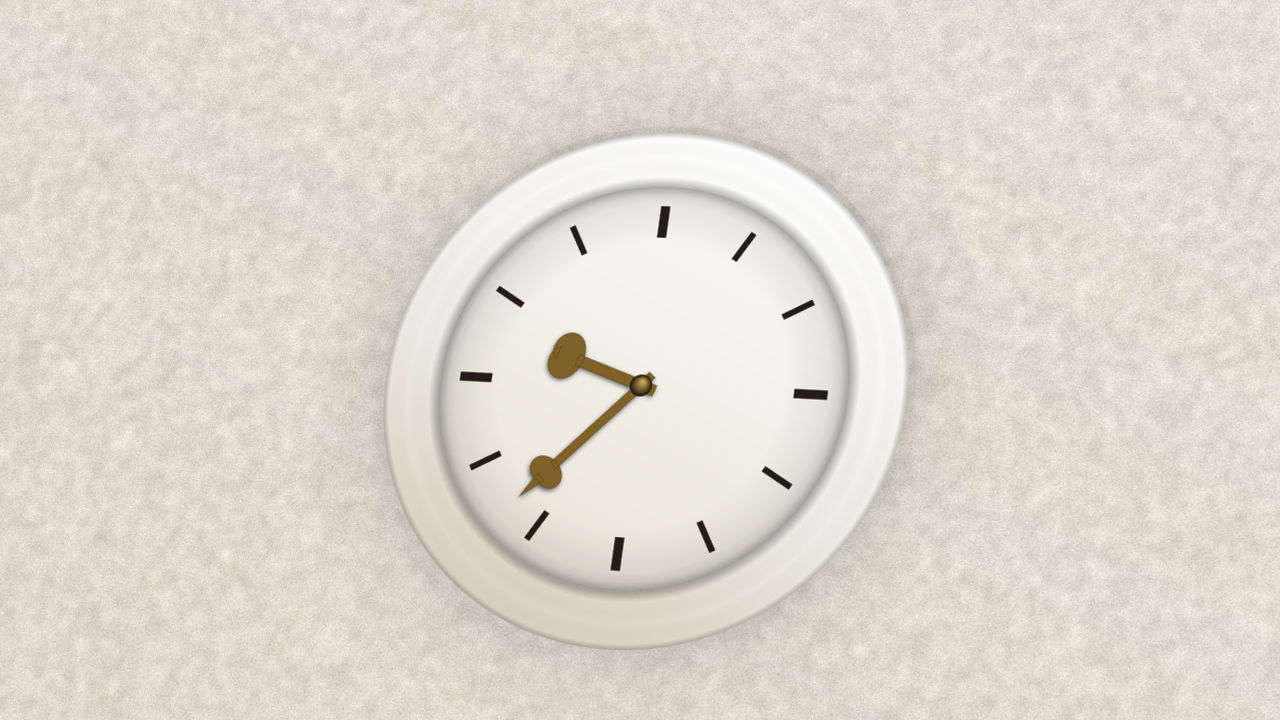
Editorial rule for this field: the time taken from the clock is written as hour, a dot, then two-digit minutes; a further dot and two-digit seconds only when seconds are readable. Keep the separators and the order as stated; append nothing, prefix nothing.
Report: 9.37
